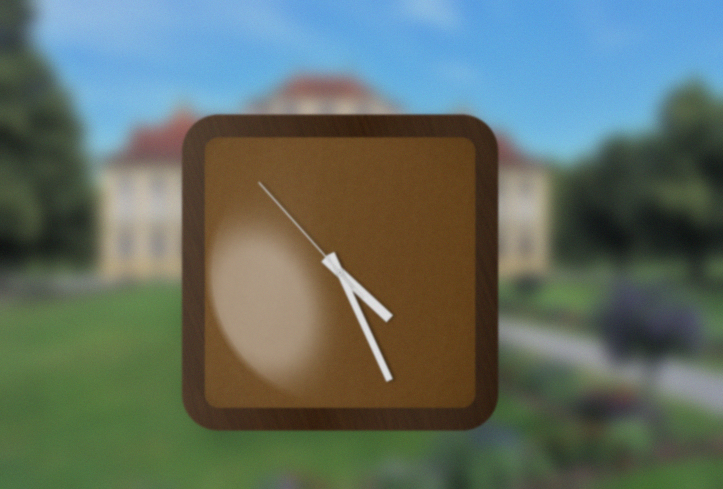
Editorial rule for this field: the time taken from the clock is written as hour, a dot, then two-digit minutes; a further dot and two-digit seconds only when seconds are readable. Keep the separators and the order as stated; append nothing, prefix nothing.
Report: 4.25.53
